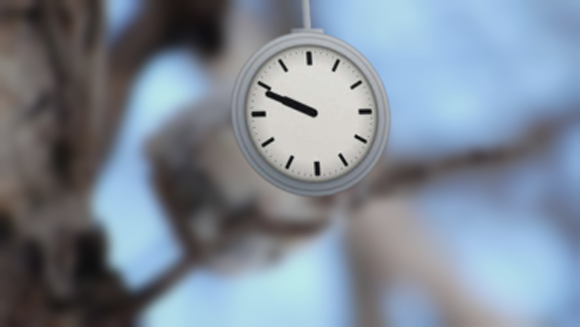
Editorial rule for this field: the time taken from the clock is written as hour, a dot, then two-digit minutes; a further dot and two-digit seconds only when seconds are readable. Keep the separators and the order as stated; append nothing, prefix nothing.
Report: 9.49
